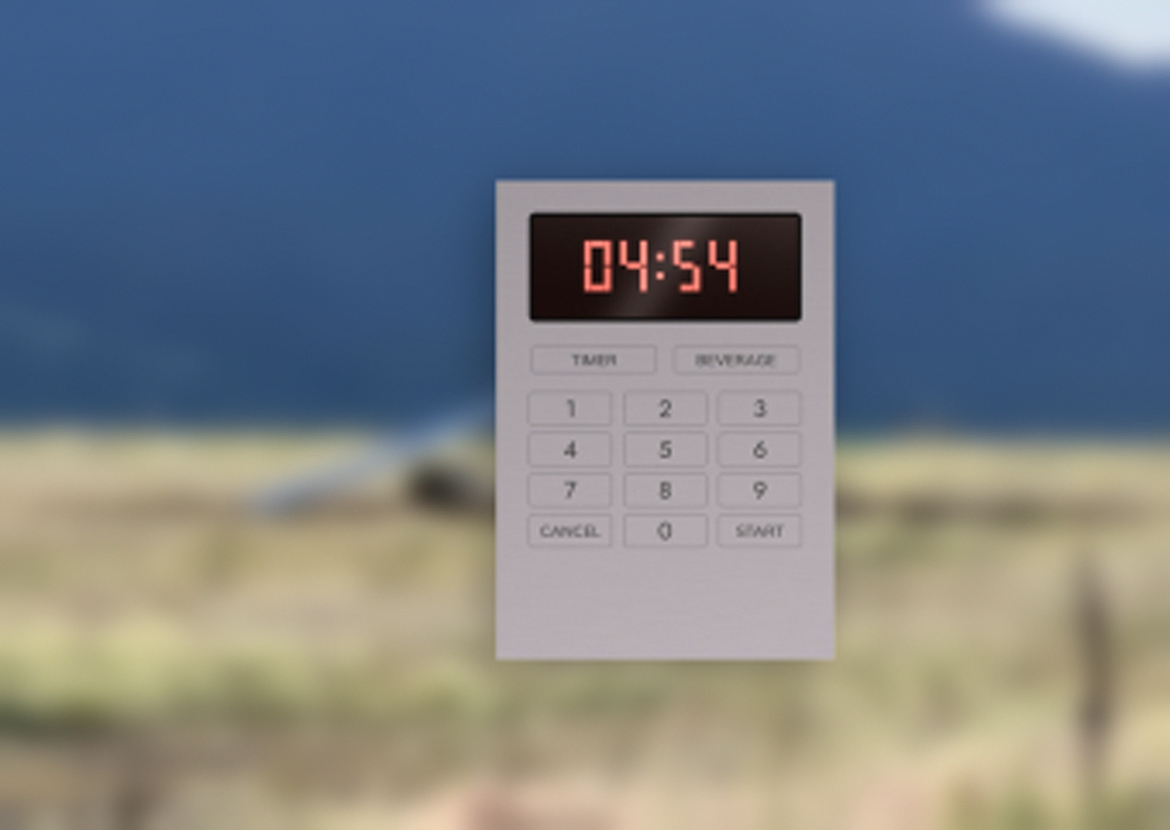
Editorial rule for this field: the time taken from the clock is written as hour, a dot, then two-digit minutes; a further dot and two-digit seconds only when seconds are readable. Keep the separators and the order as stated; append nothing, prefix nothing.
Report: 4.54
